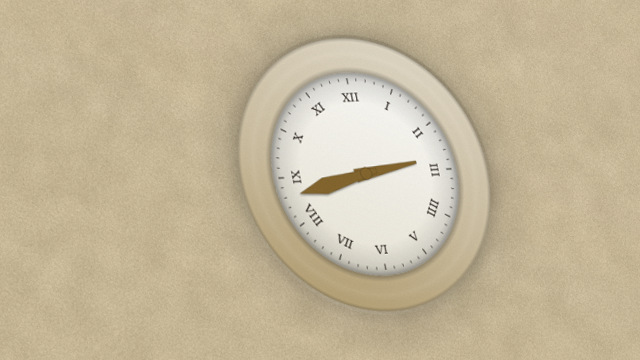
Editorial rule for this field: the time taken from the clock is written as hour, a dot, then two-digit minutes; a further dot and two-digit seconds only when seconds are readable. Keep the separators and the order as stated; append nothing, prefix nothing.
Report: 2.43
